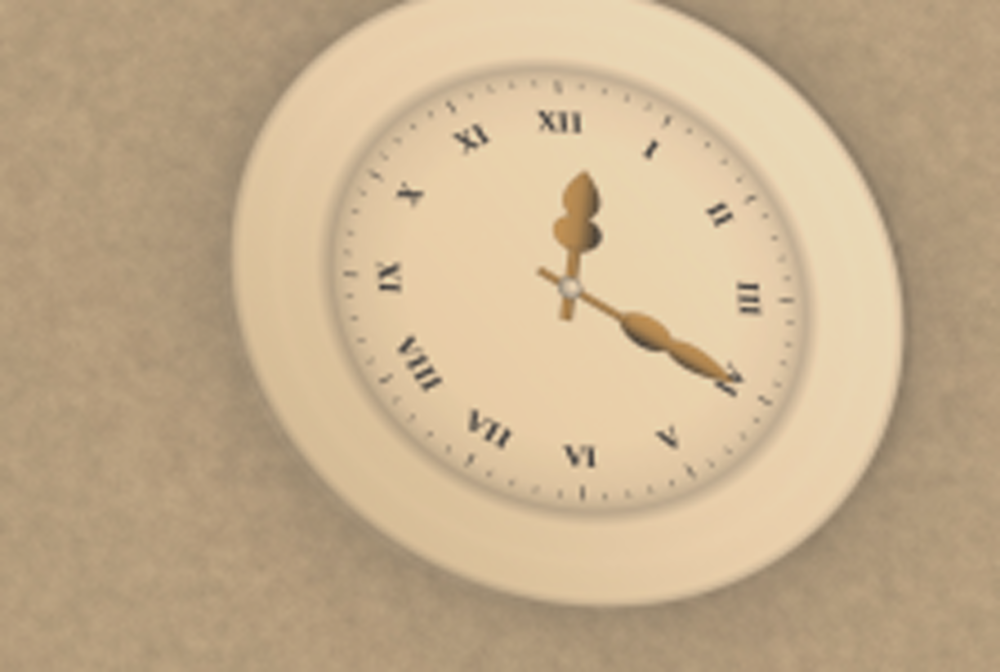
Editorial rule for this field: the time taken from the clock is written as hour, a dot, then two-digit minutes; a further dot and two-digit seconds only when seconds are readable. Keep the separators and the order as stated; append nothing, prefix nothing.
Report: 12.20
